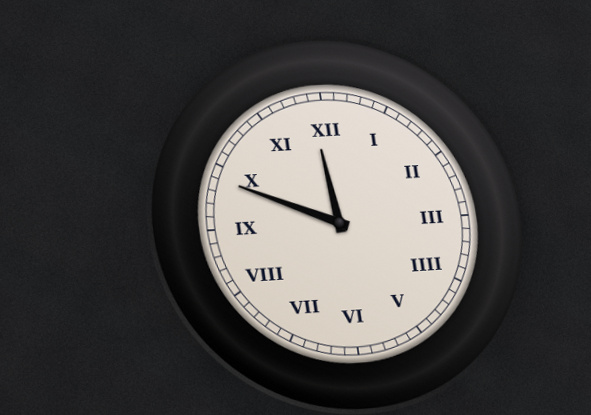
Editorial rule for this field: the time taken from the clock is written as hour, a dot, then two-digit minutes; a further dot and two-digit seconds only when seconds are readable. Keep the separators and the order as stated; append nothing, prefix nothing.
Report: 11.49
